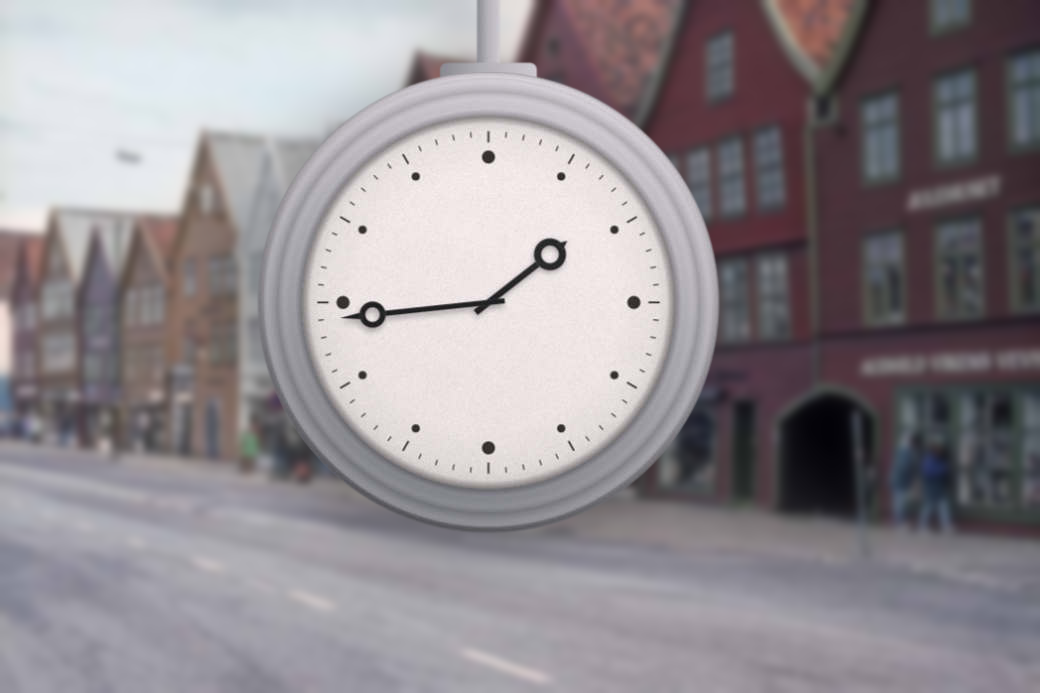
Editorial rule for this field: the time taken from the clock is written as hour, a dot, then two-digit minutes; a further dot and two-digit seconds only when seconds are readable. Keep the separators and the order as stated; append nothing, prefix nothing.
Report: 1.44
